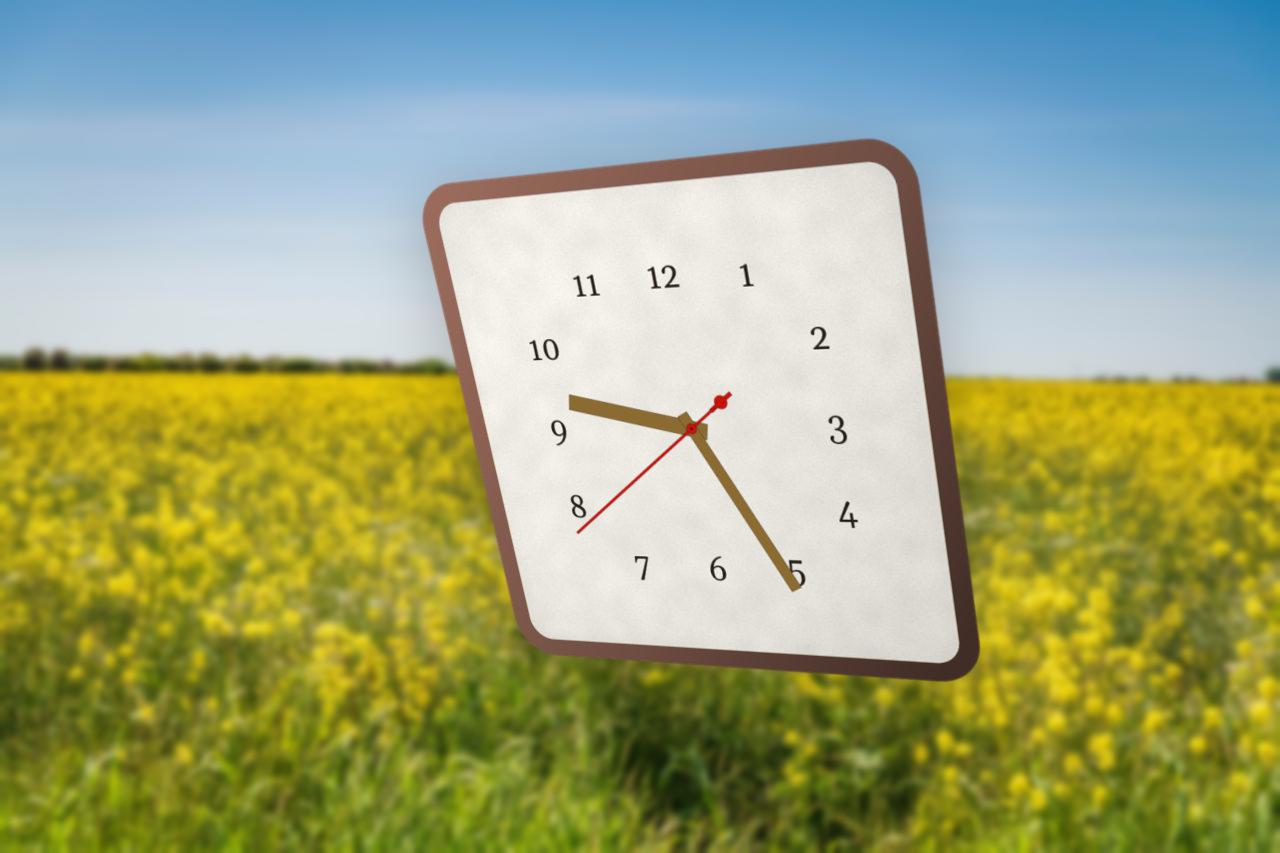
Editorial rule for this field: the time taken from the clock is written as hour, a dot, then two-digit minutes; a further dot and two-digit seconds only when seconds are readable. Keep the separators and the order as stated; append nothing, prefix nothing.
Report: 9.25.39
